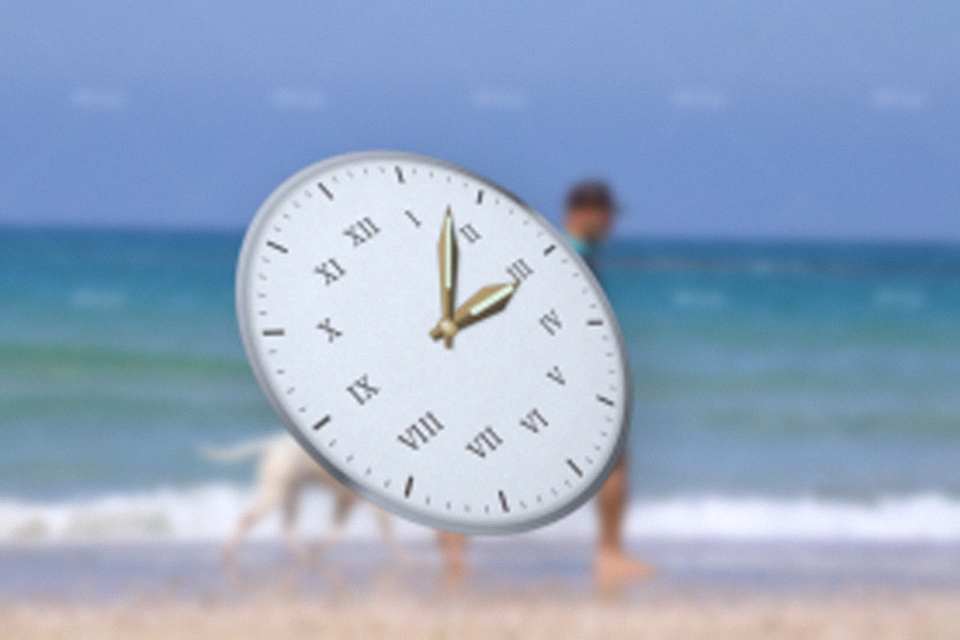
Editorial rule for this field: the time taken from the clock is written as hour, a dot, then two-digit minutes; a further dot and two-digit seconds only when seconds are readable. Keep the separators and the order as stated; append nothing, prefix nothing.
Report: 3.08
